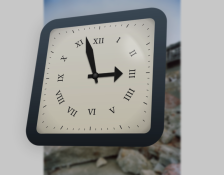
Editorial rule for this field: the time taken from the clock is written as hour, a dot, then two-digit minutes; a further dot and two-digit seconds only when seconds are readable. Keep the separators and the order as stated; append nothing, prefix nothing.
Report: 2.57
